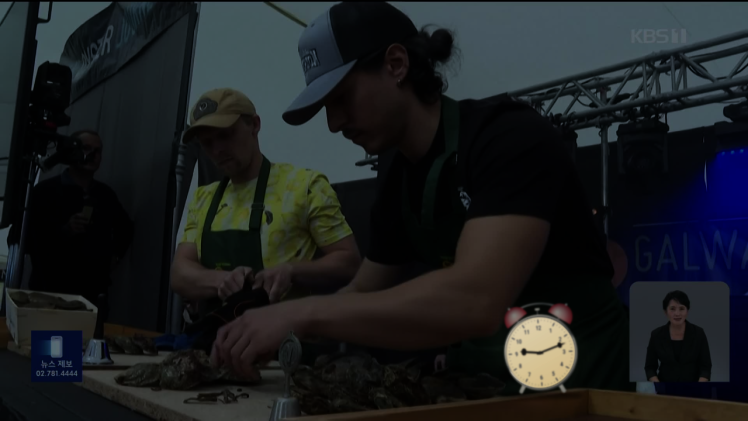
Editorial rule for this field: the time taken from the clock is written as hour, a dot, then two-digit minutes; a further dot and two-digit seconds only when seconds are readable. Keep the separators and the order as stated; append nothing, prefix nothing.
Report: 9.12
